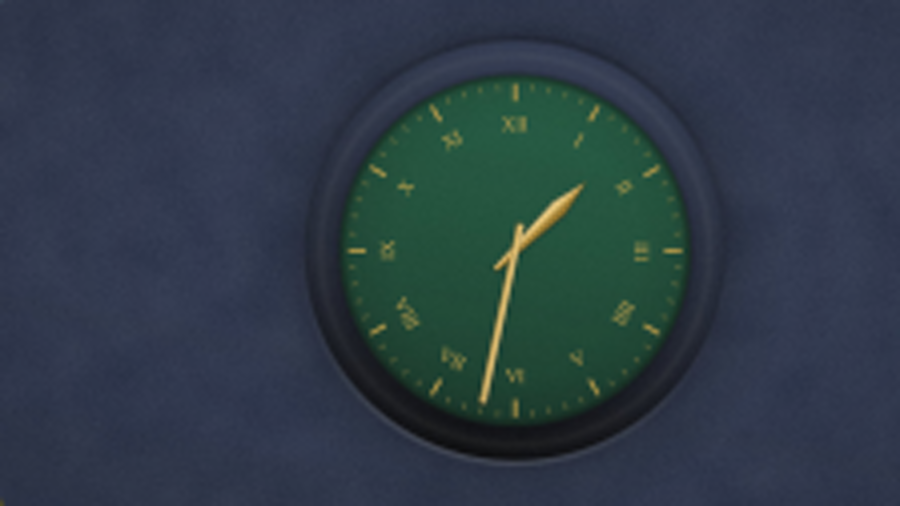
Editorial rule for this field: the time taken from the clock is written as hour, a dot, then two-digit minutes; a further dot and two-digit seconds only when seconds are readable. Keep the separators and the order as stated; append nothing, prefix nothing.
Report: 1.32
